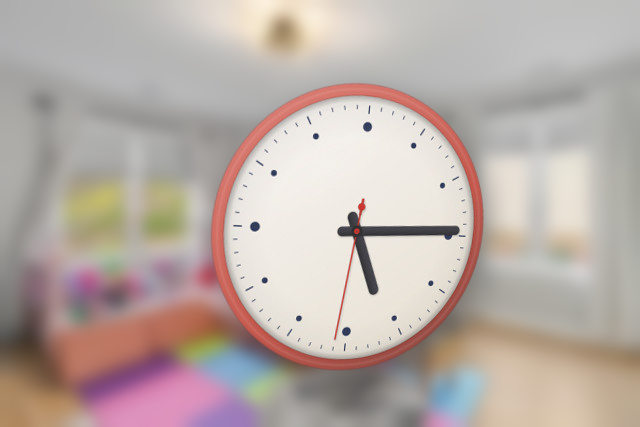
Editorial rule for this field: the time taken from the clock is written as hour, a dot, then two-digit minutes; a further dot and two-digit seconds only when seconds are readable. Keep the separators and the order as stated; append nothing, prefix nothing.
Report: 5.14.31
